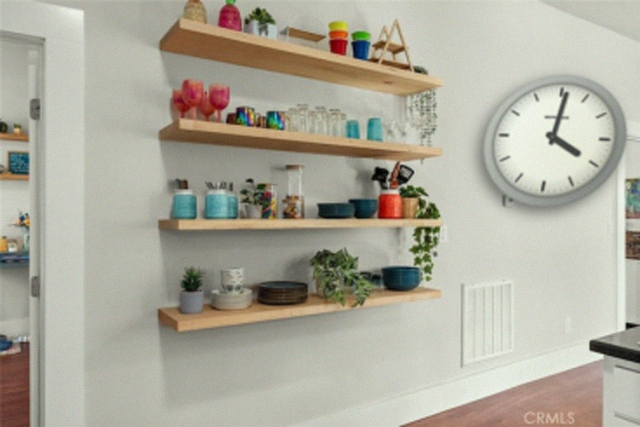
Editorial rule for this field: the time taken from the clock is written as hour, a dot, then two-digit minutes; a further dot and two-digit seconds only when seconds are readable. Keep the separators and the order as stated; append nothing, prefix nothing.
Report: 4.01
